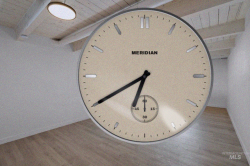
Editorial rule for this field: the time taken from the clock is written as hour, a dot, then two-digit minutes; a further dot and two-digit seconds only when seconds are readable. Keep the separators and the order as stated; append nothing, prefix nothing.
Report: 6.40
